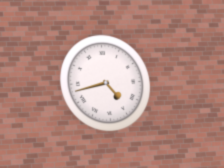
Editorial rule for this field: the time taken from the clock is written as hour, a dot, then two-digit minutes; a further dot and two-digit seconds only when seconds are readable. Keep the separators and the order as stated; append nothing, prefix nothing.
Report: 4.43
